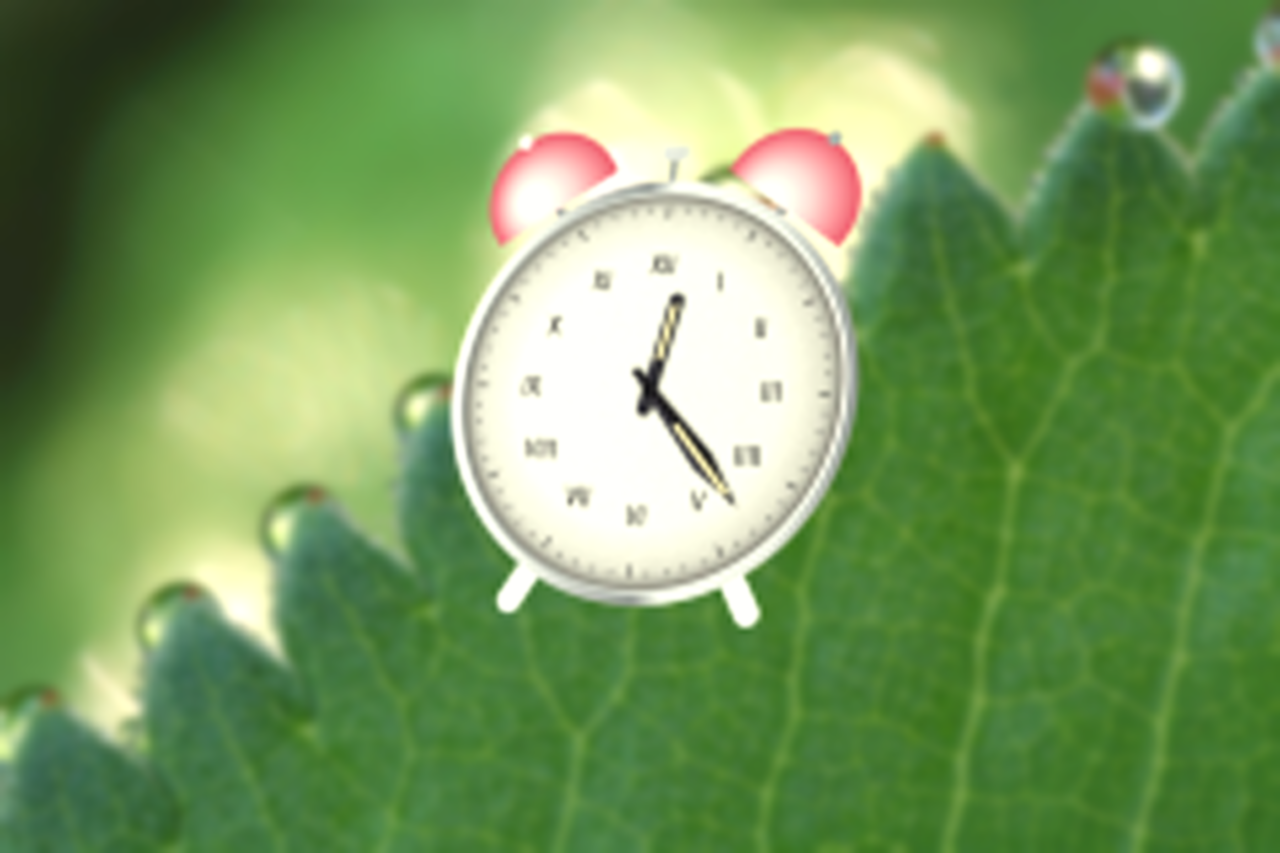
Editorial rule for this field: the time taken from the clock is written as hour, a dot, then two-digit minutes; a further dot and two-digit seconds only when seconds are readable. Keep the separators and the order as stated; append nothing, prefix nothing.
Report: 12.23
